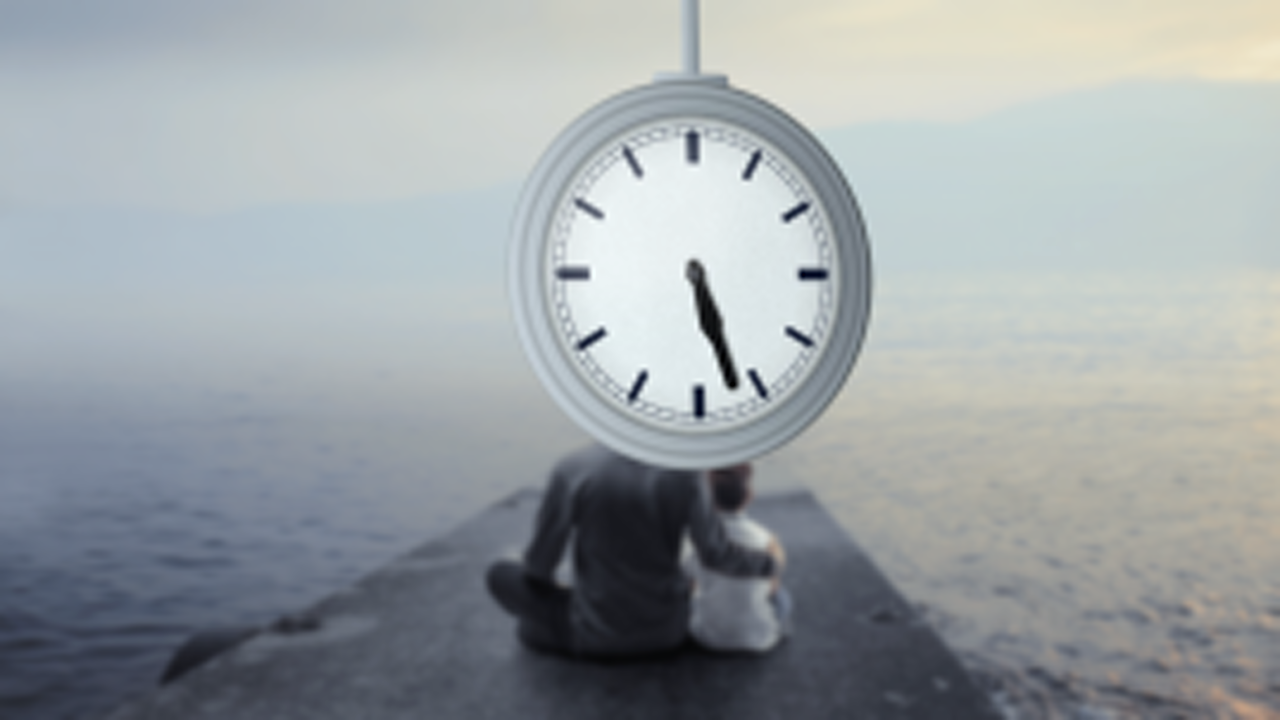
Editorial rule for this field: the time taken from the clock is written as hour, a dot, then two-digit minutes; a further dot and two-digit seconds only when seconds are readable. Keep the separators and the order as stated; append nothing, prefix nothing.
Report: 5.27
